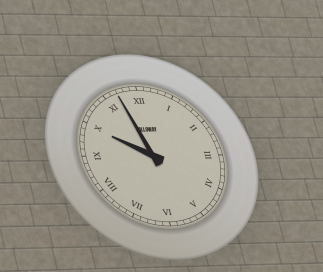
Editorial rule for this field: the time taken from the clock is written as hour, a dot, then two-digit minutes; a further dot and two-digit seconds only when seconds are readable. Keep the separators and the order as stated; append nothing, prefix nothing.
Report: 9.57
